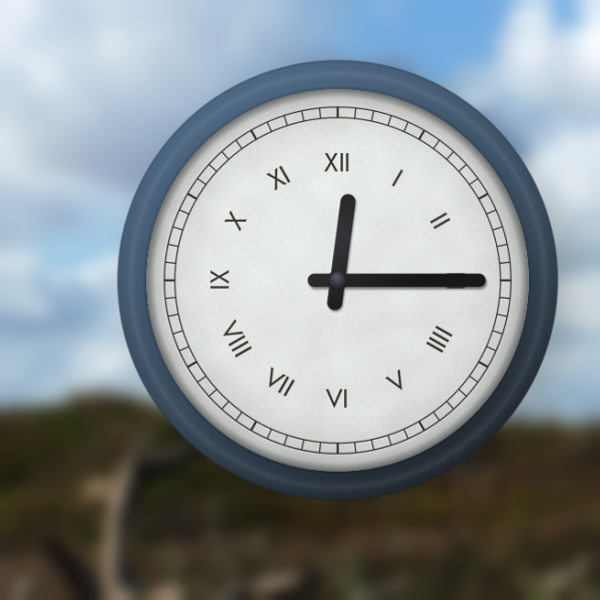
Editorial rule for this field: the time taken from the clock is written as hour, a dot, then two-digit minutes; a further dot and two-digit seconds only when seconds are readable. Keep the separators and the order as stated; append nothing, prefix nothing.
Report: 12.15
